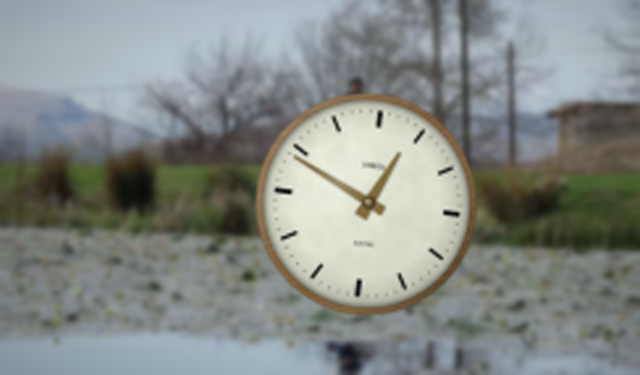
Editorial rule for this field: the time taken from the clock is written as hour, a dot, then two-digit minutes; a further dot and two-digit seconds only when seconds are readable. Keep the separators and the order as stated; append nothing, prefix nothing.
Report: 12.49
